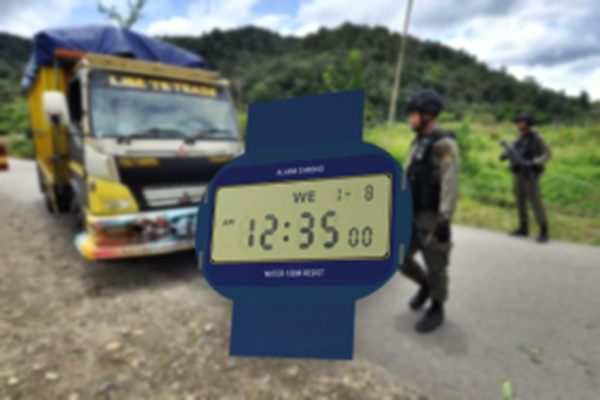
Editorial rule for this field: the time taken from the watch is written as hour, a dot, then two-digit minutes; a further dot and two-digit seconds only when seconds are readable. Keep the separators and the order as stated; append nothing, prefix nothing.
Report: 12.35.00
